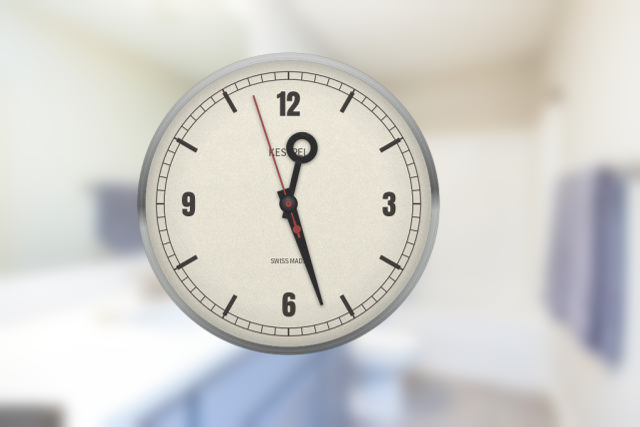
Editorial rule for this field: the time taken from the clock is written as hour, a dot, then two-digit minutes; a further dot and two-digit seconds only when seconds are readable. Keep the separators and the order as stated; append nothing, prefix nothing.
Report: 12.26.57
